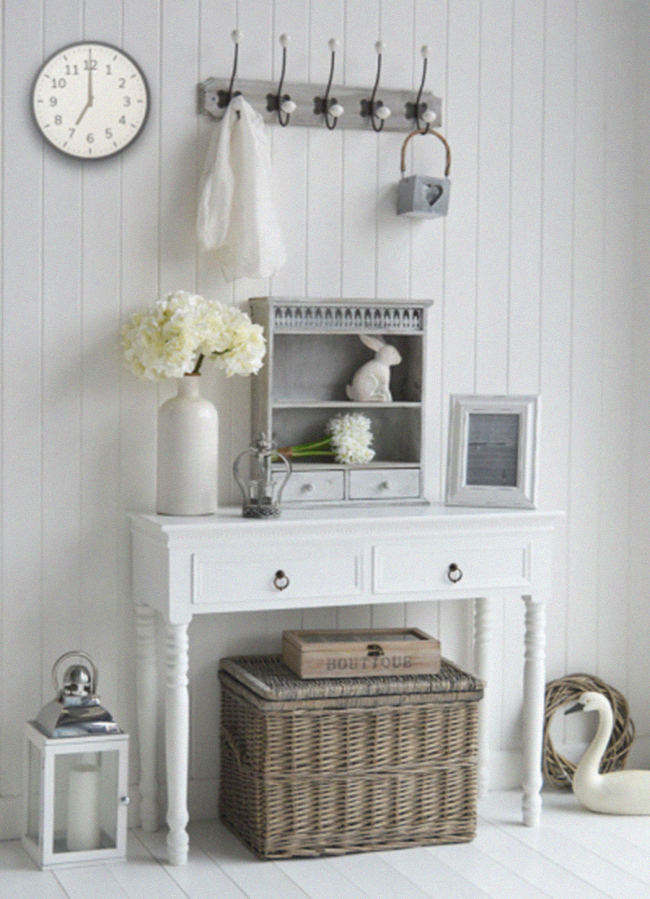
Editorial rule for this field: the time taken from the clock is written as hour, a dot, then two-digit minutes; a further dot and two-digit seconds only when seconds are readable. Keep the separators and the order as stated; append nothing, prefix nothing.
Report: 7.00
